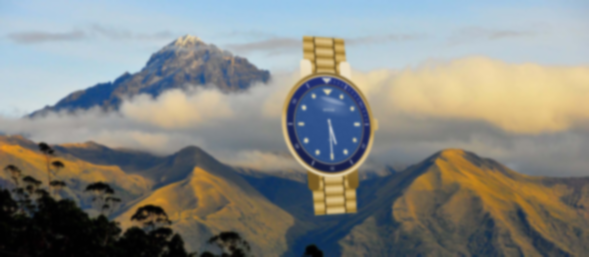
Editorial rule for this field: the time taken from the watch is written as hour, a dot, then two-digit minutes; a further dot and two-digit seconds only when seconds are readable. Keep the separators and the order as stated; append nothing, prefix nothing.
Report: 5.30
